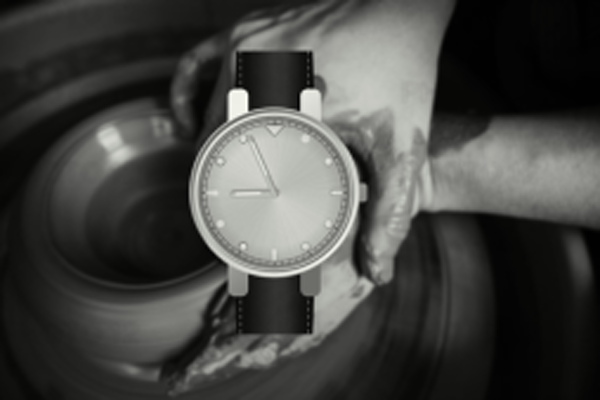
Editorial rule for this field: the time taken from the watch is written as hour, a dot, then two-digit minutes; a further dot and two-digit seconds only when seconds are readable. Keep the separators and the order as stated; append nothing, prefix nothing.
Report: 8.56
